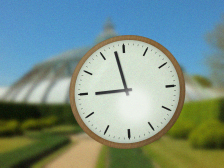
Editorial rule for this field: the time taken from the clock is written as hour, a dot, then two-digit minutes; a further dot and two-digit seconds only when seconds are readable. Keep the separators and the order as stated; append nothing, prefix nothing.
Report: 8.58
